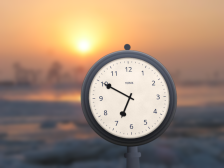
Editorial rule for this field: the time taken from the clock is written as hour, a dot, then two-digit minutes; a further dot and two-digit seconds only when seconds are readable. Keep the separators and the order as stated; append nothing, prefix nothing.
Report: 6.50
